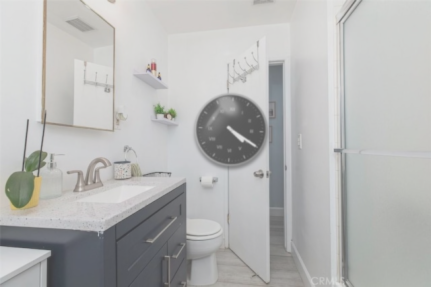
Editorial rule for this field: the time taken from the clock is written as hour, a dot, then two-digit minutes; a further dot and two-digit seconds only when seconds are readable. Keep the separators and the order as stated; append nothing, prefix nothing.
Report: 4.20
